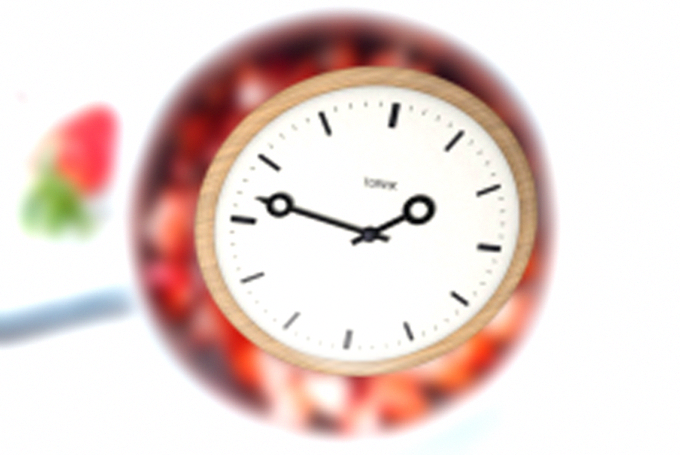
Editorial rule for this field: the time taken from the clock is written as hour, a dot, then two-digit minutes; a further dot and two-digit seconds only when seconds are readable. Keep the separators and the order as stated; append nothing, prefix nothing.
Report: 1.47
